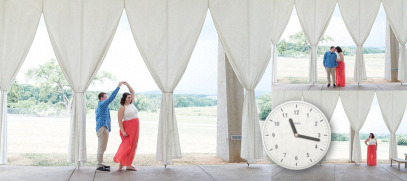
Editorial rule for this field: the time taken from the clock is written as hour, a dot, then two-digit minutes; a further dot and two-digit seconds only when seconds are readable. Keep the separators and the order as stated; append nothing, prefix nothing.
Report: 11.17
